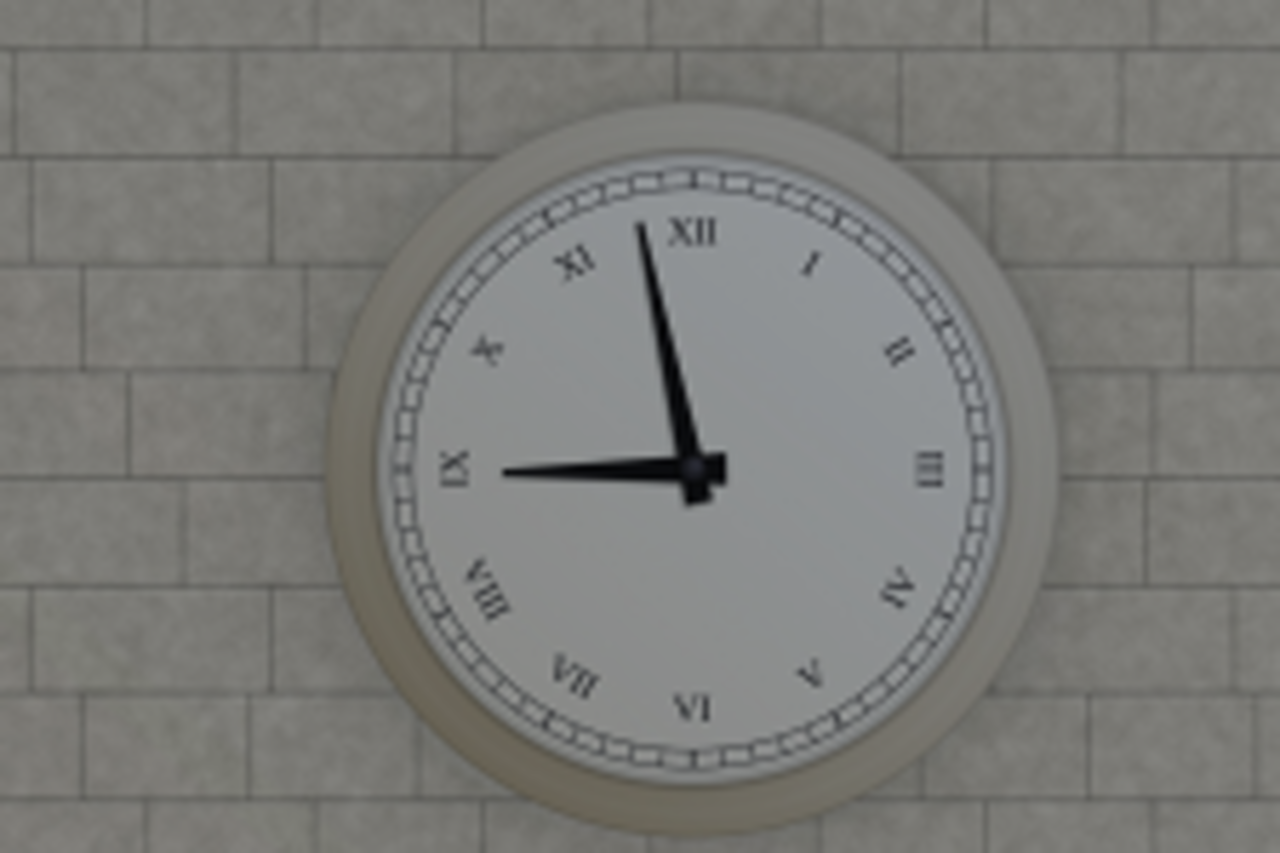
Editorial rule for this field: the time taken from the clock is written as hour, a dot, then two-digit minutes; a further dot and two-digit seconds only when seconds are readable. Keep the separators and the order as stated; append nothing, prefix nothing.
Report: 8.58
